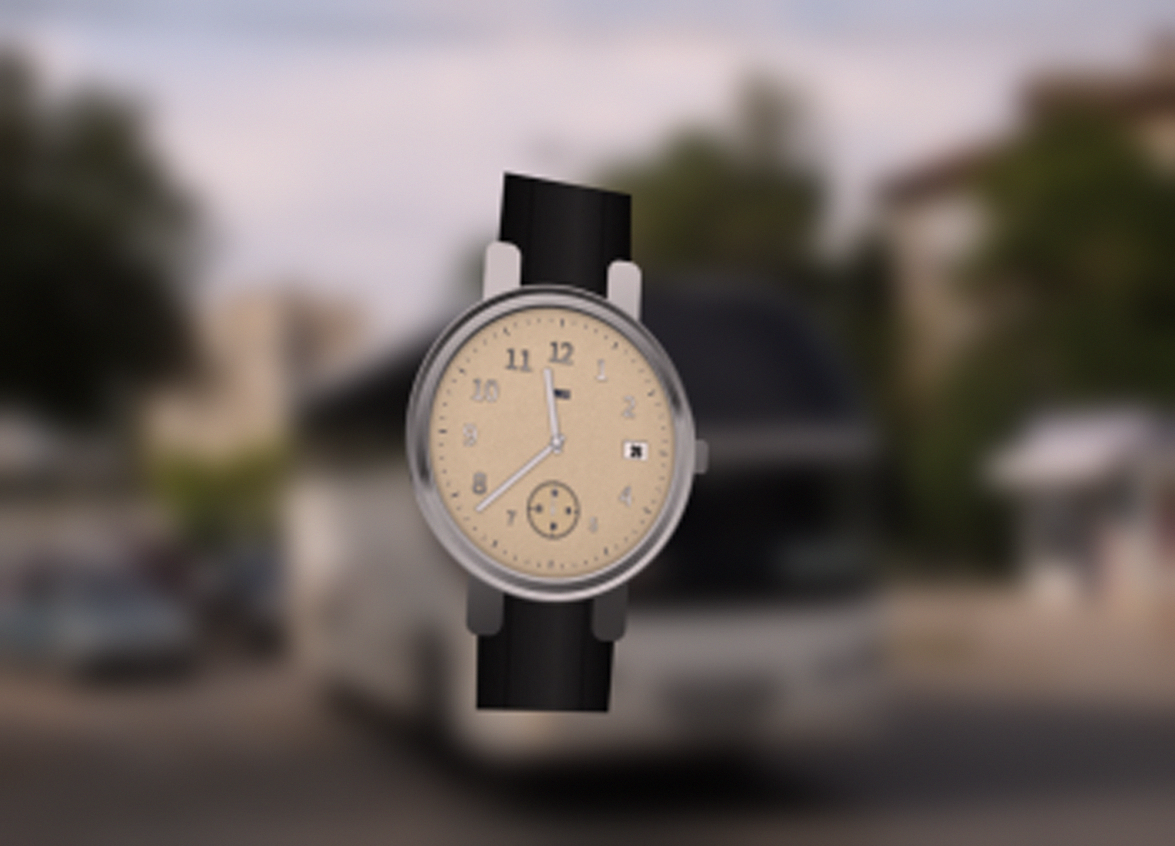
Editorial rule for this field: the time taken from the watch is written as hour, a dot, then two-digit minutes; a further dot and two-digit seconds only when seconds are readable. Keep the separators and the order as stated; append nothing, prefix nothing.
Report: 11.38
